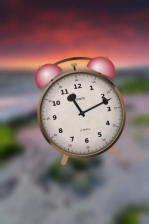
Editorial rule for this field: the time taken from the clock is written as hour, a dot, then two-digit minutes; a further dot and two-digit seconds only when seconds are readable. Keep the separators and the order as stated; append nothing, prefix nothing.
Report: 11.12
